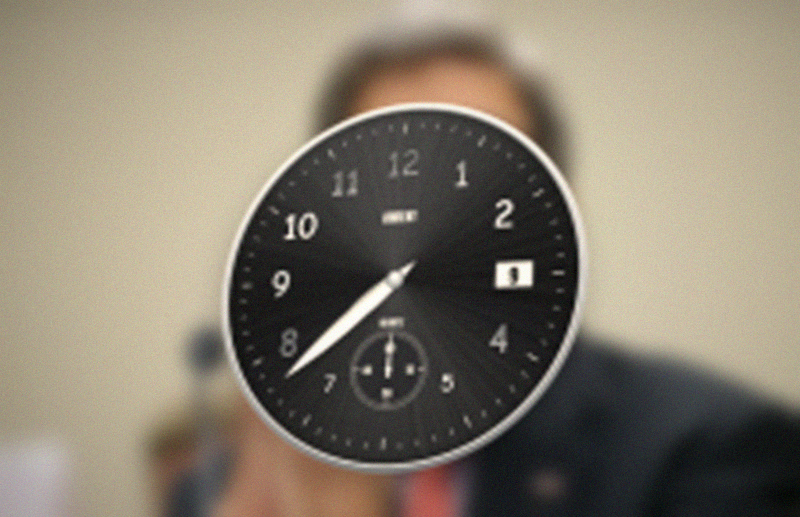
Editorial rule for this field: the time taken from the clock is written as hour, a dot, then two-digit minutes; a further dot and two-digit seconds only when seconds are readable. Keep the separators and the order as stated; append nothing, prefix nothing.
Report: 7.38
